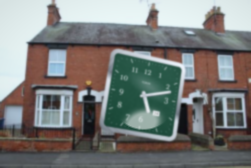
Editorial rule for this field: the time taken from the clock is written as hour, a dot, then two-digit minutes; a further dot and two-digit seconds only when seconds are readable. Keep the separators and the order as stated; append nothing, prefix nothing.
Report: 5.12
